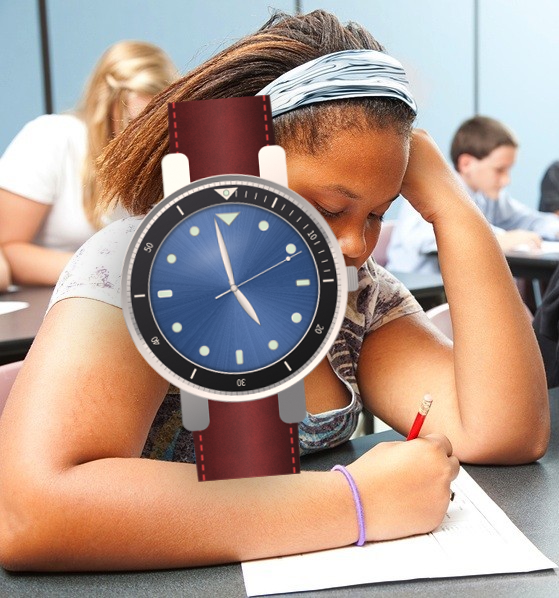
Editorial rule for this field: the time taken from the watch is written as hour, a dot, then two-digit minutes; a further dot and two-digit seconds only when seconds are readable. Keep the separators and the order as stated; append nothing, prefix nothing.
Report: 4.58.11
